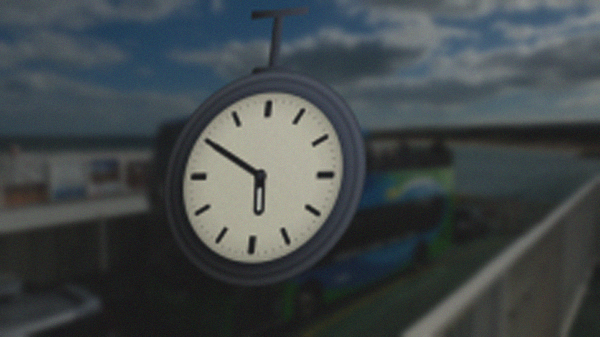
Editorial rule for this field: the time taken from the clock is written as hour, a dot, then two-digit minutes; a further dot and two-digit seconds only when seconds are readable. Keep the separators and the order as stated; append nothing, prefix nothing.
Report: 5.50
